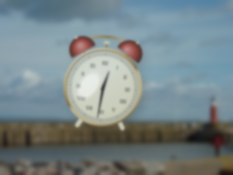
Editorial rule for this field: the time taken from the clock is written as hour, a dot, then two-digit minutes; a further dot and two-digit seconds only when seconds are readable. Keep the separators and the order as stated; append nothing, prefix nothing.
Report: 12.31
